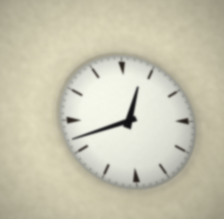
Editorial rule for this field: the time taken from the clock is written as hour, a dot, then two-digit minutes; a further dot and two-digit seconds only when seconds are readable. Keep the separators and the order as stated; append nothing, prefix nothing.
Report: 12.42
